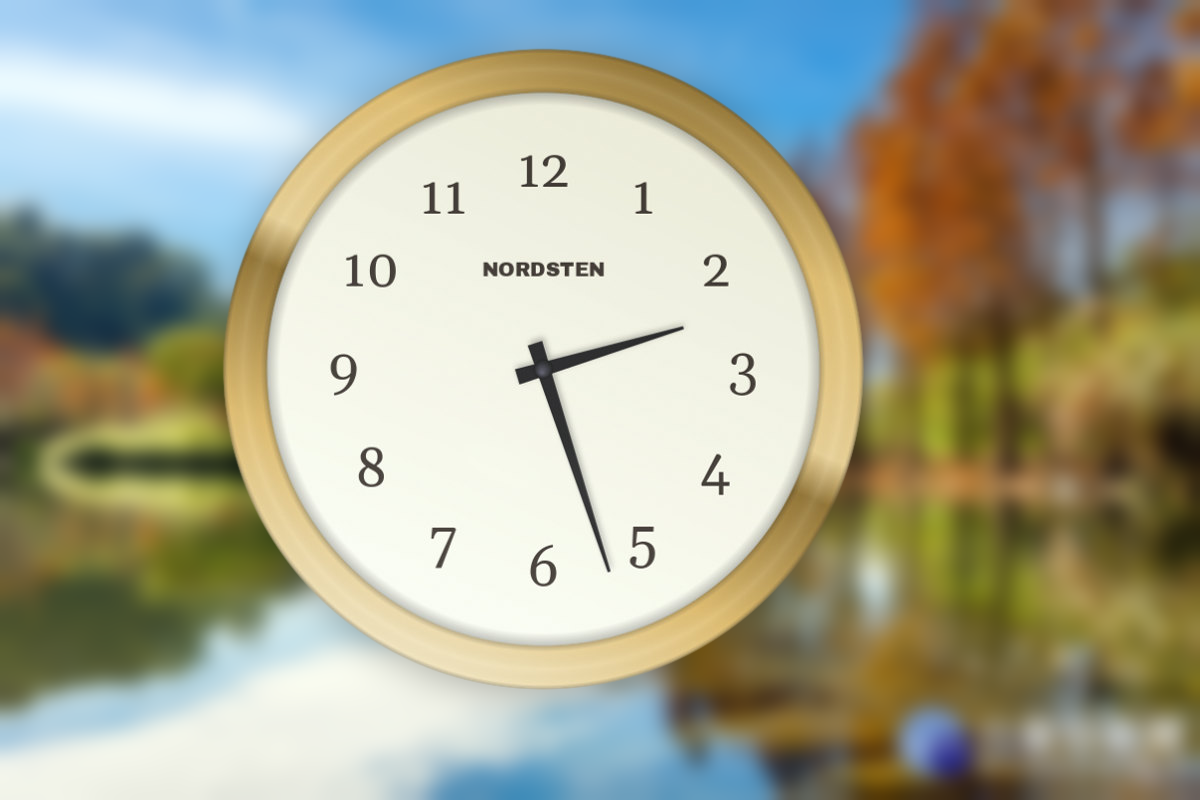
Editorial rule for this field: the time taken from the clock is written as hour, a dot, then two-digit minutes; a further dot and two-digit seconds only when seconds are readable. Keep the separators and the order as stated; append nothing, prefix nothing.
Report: 2.27
